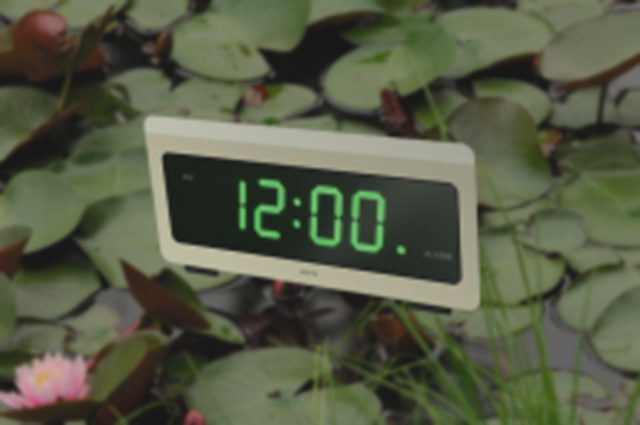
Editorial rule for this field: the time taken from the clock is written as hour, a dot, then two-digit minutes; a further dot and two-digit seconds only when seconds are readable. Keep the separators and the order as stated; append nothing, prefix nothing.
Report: 12.00
